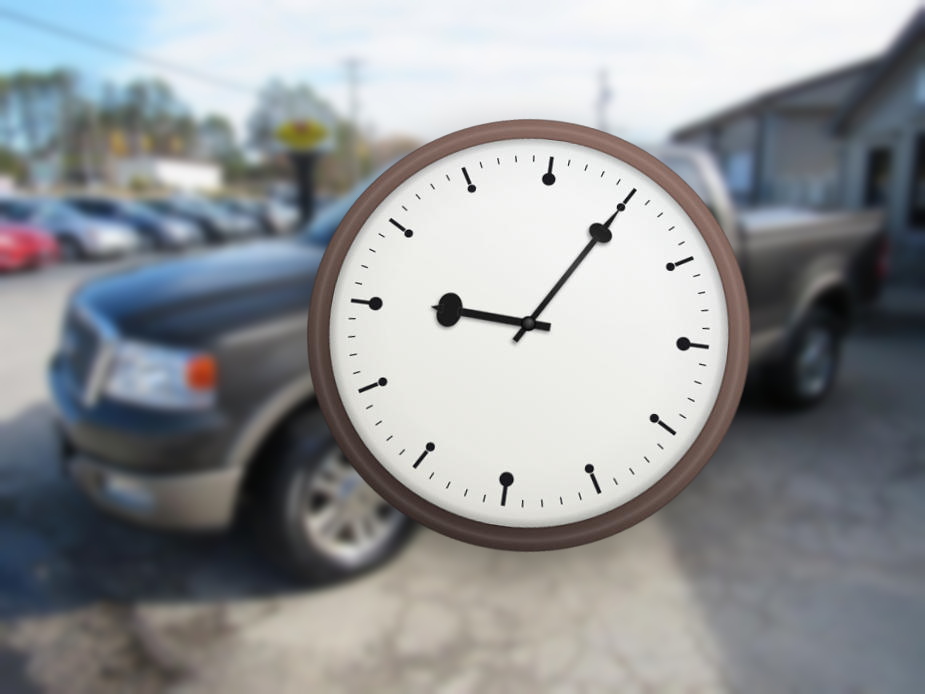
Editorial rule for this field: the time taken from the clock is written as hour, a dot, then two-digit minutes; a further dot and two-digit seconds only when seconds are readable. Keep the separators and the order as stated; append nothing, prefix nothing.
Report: 9.05
